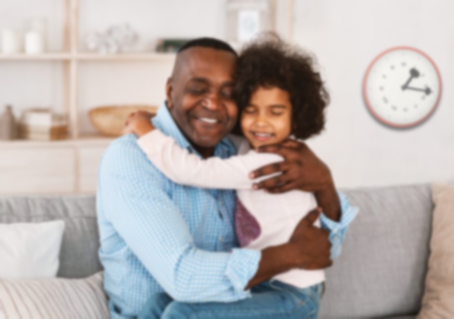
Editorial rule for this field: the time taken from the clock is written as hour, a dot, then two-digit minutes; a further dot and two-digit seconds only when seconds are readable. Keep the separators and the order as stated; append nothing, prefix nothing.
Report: 1.17
